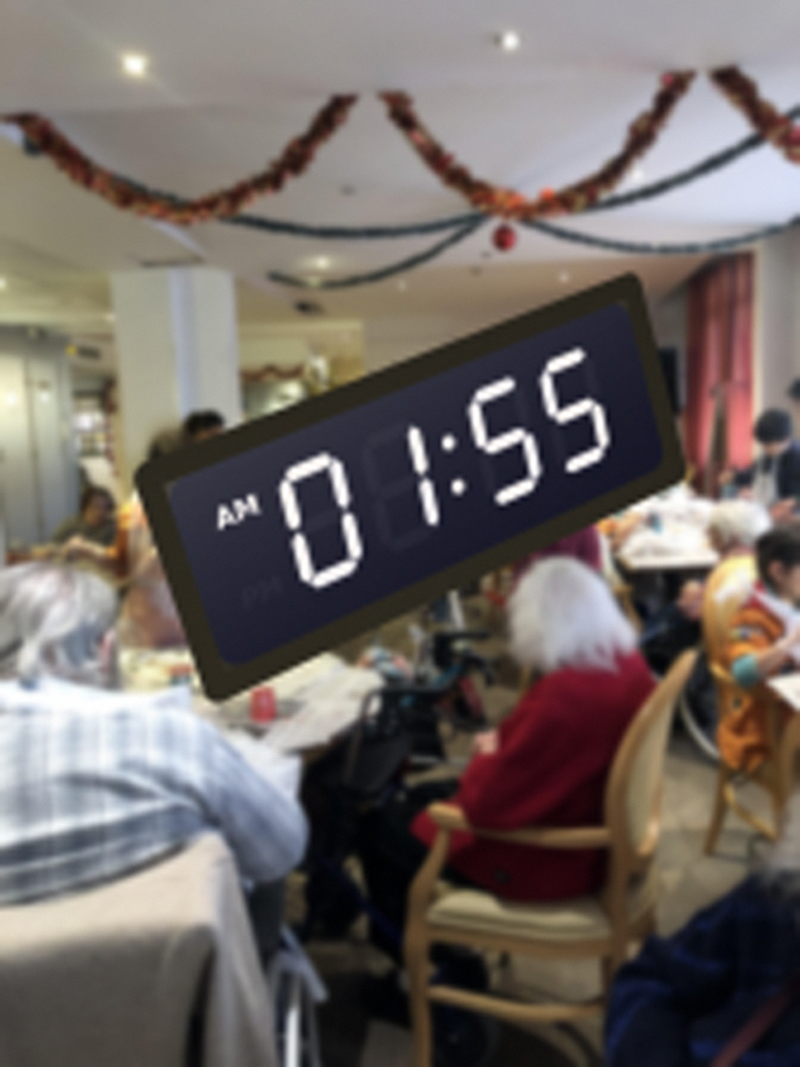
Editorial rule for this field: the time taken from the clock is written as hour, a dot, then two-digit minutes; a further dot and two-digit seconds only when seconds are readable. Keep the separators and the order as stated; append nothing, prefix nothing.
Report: 1.55
